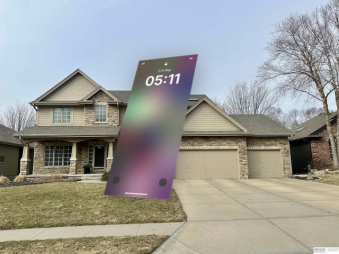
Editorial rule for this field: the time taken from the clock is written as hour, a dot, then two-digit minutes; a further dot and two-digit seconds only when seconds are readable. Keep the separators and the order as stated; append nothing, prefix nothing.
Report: 5.11
